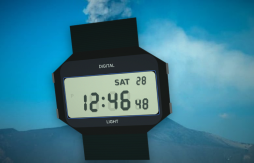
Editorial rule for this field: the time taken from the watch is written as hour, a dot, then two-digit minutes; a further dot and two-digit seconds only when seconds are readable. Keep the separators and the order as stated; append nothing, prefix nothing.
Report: 12.46.48
